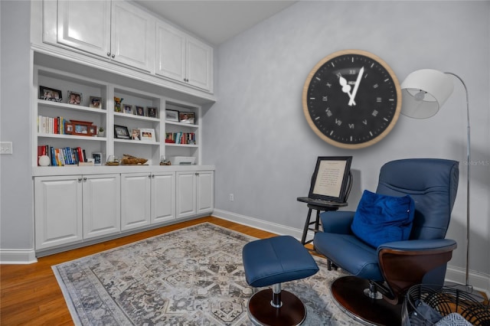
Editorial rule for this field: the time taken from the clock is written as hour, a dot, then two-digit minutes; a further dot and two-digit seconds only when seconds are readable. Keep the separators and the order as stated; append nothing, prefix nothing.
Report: 11.03
